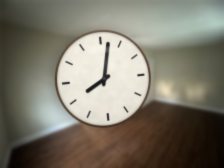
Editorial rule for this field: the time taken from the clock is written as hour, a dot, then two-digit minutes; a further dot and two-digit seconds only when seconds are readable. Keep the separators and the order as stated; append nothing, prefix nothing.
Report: 8.02
